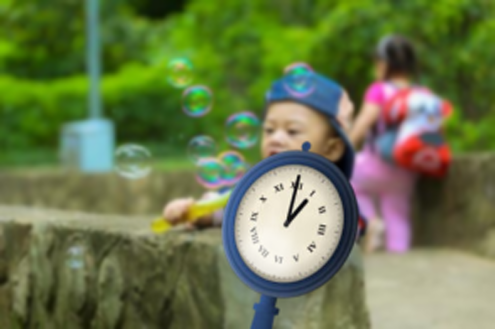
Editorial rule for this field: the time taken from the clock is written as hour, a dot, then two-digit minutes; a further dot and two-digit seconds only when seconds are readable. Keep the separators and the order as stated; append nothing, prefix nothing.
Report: 1.00
